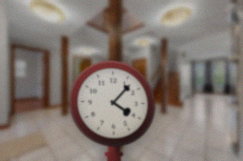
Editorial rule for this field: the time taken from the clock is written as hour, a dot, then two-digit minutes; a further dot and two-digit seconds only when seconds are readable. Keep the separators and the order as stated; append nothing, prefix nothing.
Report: 4.07
